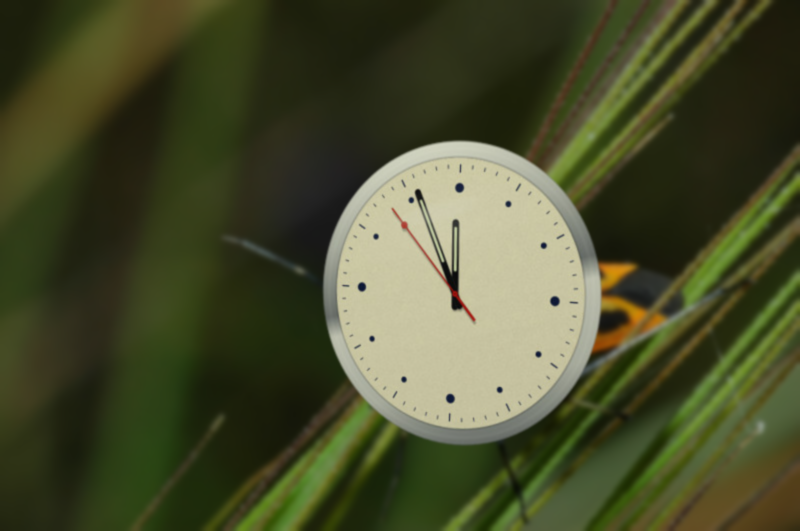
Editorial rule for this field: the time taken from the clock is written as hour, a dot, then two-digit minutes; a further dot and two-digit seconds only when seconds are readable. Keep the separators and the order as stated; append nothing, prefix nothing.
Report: 11.55.53
